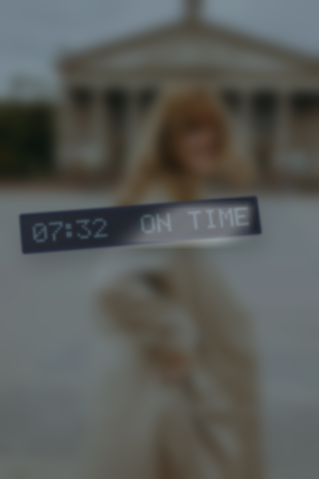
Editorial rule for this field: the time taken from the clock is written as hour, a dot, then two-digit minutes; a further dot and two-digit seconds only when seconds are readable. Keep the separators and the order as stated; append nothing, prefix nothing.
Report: 7.32
